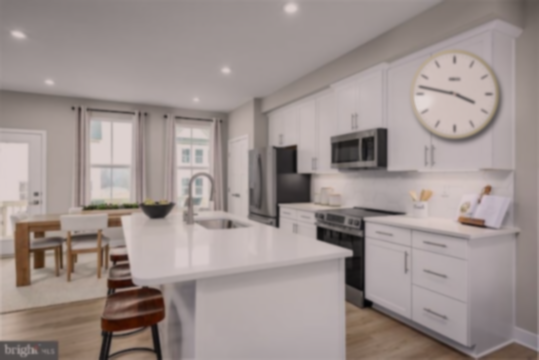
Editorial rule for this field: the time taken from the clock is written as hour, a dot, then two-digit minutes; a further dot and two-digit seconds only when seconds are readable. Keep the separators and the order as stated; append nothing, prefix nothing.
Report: 3.47
